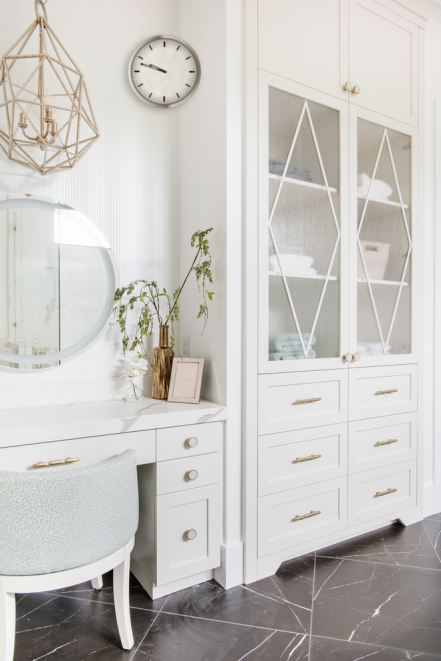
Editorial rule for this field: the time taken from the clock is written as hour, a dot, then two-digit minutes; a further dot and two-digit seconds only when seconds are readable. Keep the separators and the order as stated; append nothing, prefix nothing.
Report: 9.48
